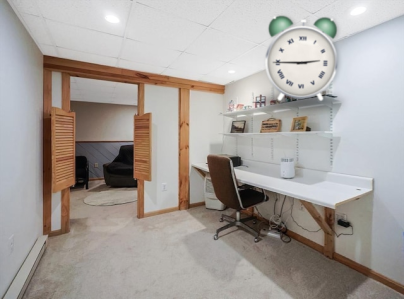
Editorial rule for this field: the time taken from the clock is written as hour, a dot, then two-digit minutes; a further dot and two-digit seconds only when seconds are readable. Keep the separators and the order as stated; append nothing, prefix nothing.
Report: 2.45
